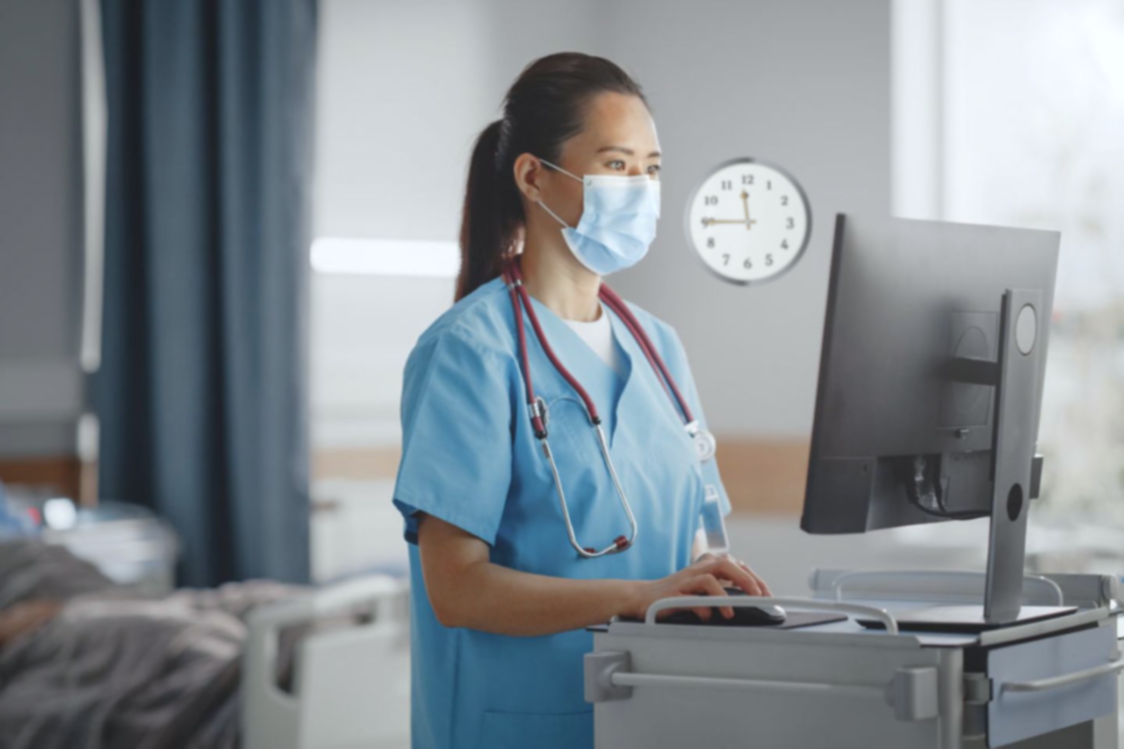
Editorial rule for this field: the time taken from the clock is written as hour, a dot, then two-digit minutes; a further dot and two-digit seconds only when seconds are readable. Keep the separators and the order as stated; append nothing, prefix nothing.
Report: 11.45
